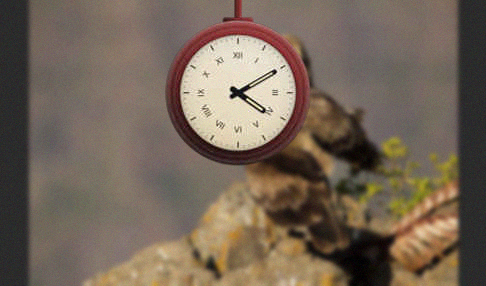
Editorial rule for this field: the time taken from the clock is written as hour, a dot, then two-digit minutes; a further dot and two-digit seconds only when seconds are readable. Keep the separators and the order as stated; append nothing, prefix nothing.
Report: 4.10
